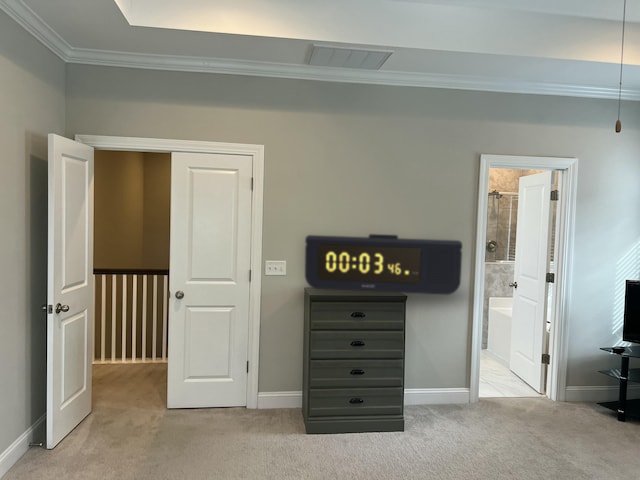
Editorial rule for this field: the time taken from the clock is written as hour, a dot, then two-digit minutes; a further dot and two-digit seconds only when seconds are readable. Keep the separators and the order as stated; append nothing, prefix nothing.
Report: 0.03.46
